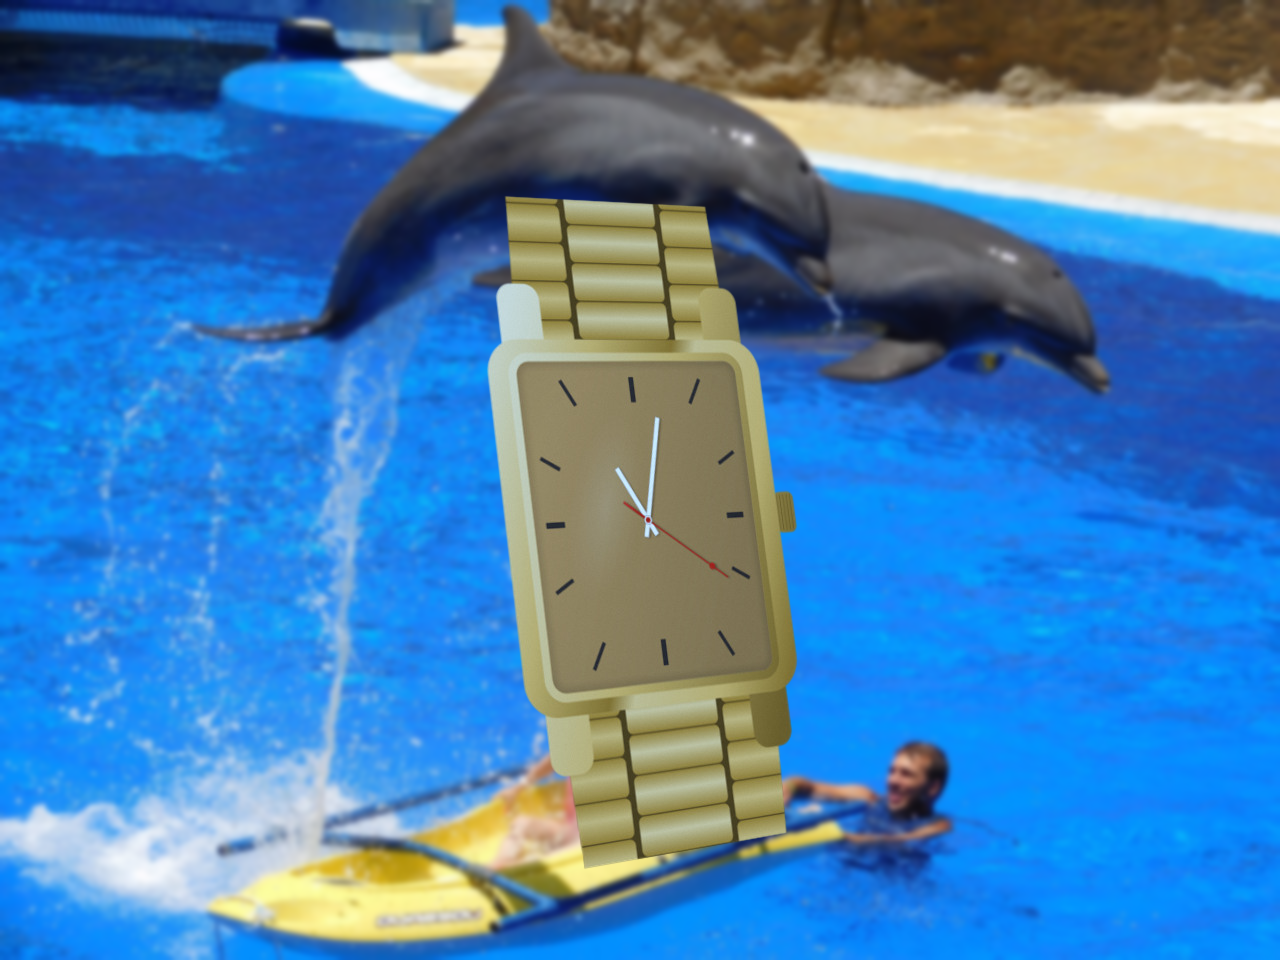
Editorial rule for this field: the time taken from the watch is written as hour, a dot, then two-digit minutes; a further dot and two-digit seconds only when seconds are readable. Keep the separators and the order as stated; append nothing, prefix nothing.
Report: 11.02.21
